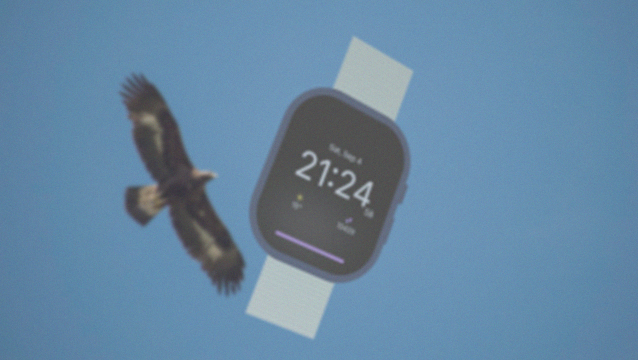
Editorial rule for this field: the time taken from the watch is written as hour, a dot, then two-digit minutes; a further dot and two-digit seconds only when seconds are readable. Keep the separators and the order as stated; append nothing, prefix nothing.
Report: 21.24
